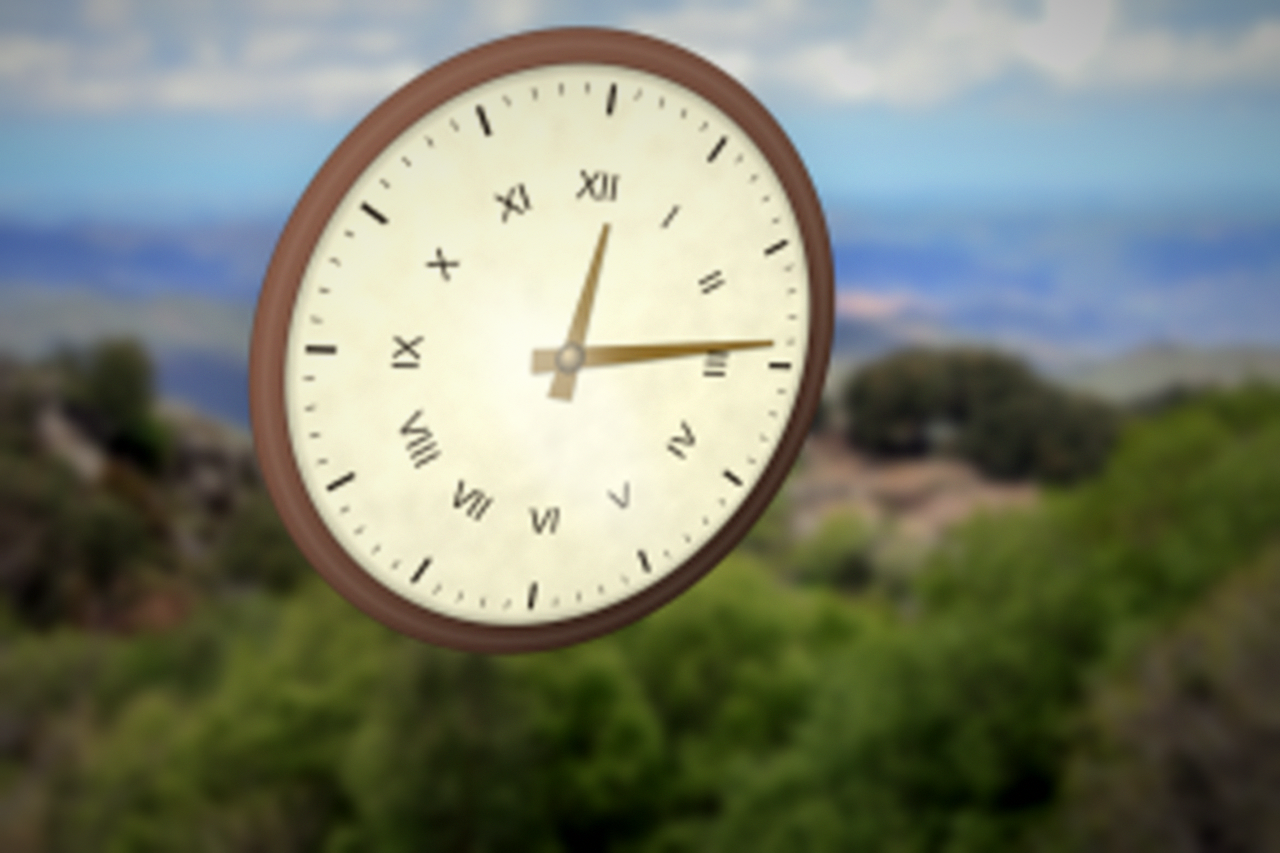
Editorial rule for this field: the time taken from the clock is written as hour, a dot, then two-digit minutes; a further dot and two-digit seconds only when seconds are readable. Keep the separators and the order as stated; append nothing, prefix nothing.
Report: 12.14
